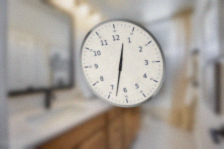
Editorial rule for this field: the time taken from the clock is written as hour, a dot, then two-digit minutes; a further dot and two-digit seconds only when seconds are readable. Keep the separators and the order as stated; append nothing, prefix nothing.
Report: 12.33
